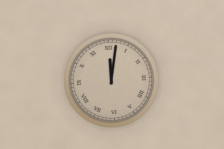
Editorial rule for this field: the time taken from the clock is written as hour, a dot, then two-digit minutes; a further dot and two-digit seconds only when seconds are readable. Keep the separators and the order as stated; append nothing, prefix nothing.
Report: 12.02
